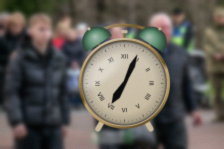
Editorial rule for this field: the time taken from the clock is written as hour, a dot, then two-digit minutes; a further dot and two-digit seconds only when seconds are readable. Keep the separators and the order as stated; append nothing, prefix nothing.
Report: 7.04
